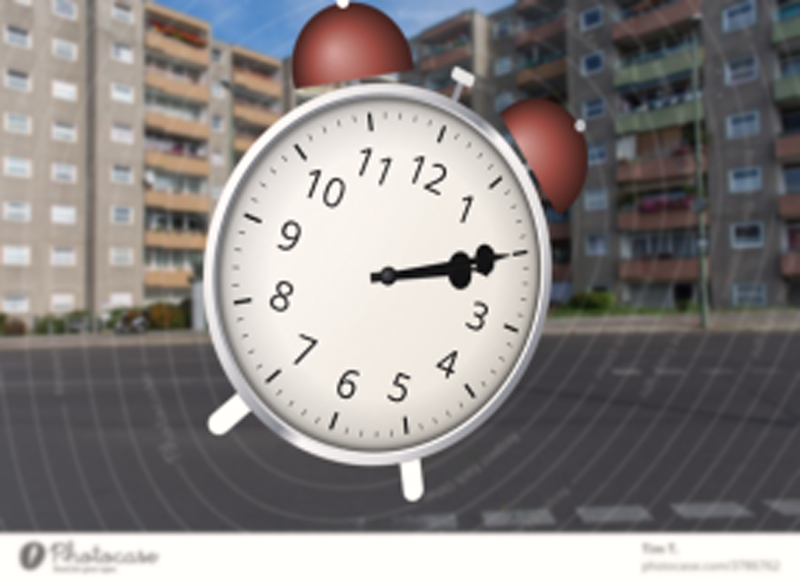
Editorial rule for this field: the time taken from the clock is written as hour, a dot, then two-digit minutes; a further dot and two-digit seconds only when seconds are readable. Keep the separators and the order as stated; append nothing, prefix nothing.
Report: 2.10
